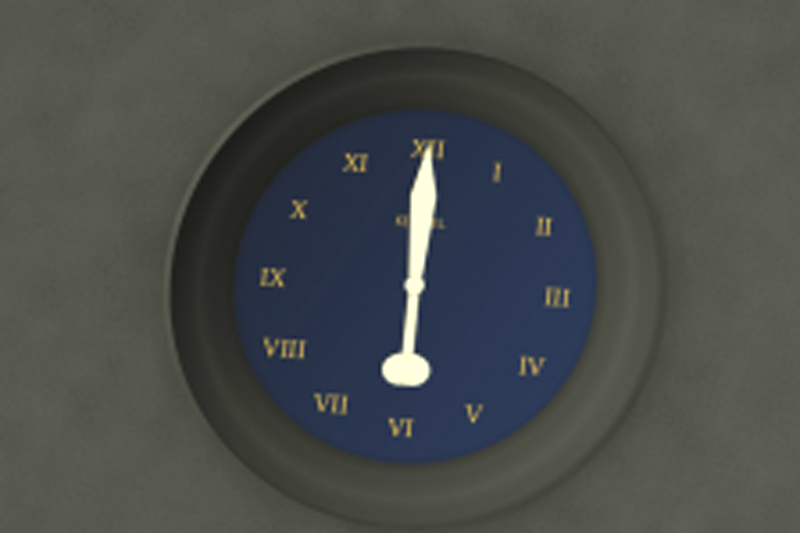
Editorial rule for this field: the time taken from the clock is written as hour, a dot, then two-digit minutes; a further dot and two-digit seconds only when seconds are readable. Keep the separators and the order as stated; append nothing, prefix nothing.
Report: 6.00
